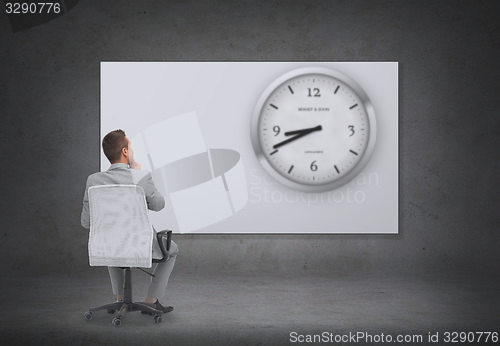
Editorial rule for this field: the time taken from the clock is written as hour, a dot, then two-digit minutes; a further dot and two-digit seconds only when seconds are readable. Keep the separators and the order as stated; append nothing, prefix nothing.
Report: 8.41
